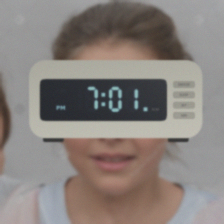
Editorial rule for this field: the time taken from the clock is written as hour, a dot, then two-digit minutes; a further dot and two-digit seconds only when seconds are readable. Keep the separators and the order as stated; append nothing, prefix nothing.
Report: 7.01
